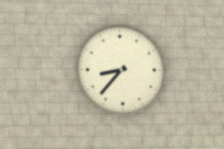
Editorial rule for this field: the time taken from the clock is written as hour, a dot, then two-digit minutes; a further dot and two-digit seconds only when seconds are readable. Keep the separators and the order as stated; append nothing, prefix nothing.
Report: 8.37
